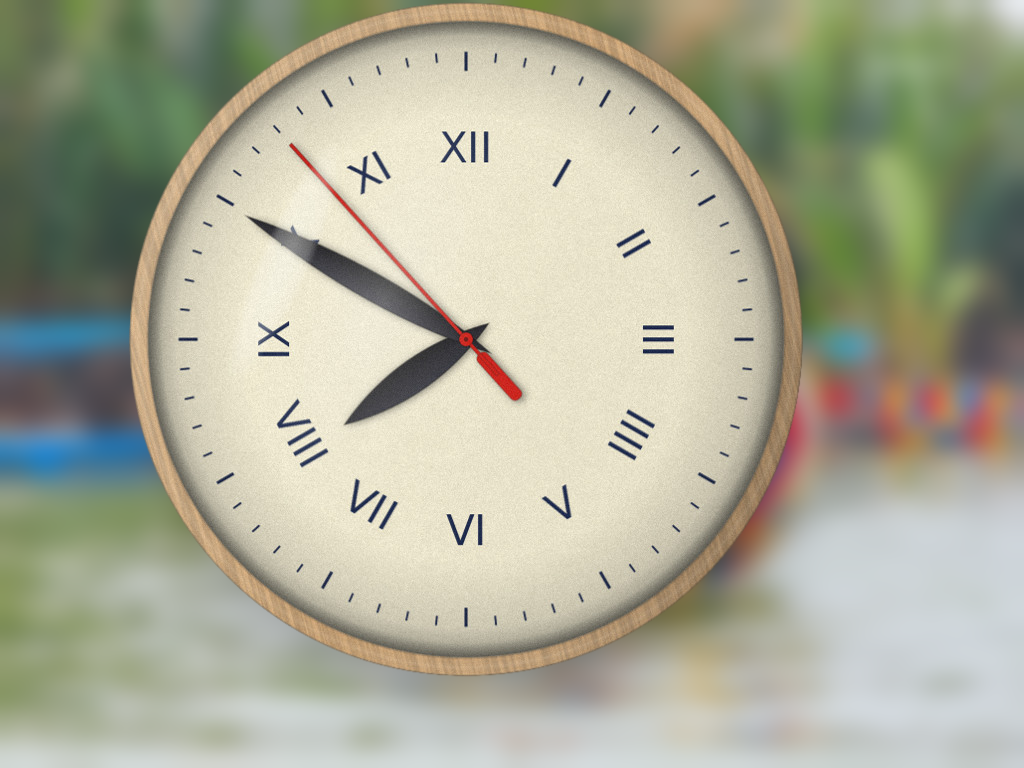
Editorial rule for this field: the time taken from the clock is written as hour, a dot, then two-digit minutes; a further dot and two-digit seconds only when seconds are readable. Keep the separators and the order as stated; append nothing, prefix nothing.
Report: 7.49.53
